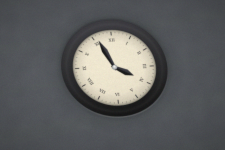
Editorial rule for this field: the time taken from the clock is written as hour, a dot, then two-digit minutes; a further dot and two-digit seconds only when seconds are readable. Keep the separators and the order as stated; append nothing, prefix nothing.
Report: 3.56
